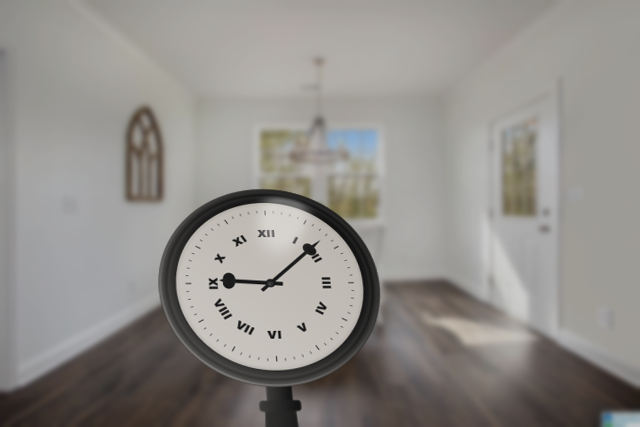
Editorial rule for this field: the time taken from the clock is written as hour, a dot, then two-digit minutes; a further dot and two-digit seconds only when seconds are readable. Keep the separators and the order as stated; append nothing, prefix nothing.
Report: 9.08
